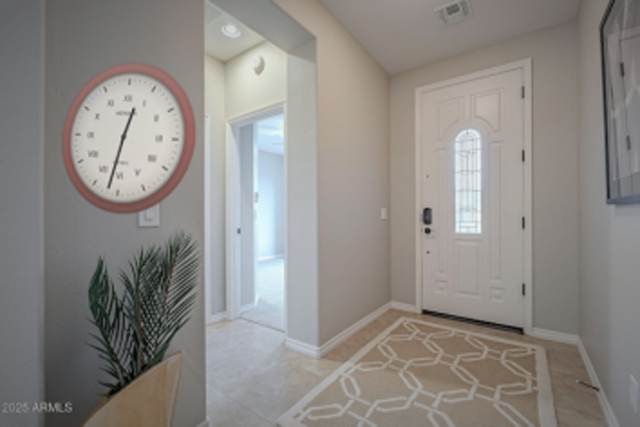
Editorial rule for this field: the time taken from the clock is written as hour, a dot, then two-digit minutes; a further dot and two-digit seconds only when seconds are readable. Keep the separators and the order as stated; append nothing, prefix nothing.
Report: 12.32
